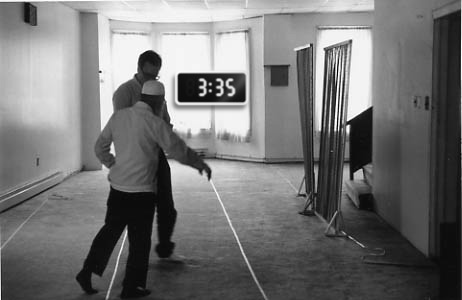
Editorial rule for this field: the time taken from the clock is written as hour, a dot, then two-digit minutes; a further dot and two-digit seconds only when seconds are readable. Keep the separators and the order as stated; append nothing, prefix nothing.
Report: 3.35
